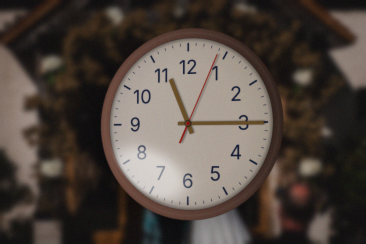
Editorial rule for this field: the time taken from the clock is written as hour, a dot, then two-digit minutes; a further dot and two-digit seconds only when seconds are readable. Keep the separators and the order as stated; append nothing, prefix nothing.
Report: 11.15.04
